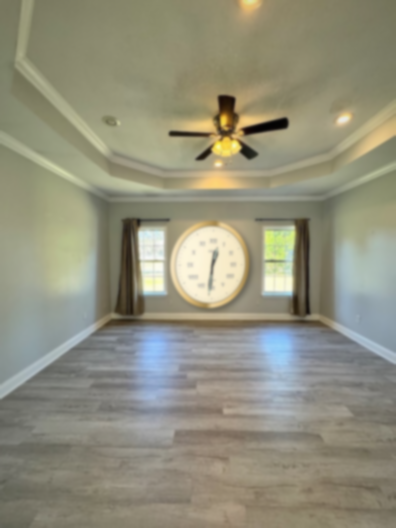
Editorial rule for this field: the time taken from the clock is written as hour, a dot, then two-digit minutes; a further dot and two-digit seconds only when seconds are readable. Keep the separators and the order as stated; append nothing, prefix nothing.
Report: 12.31
